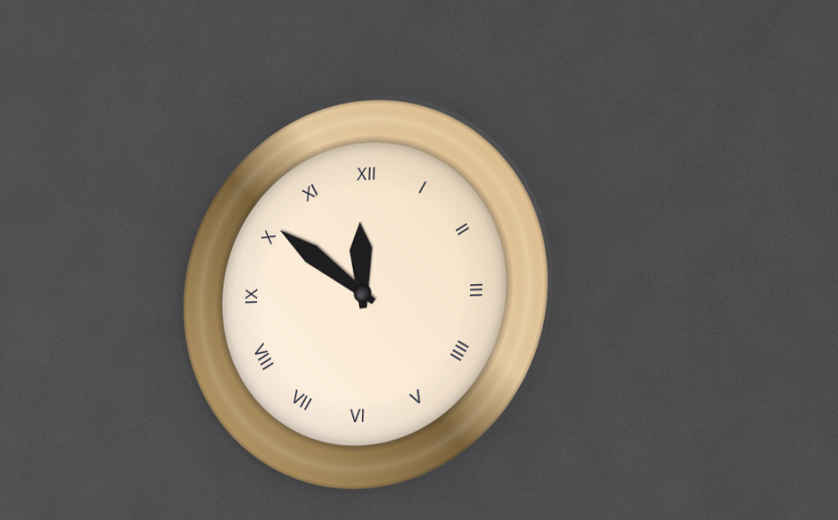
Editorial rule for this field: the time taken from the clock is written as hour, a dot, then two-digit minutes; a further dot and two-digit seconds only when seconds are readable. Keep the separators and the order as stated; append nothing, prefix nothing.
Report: 11.51
